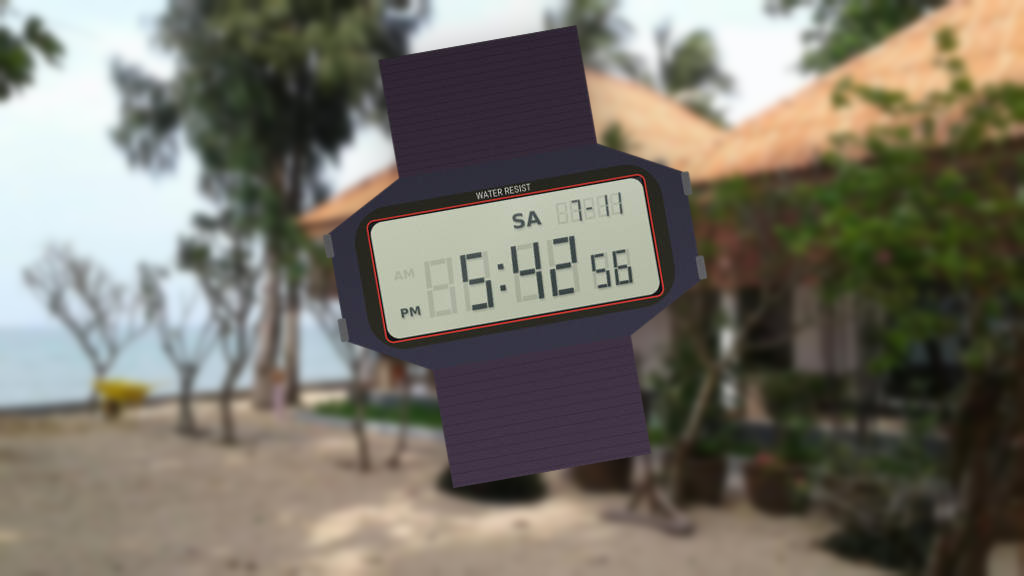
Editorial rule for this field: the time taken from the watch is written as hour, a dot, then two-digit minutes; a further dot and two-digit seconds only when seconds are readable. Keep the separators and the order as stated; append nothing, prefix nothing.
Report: 5.42.56
